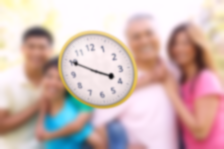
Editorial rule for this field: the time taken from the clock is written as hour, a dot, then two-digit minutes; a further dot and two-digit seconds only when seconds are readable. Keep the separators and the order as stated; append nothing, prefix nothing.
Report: 3.50
